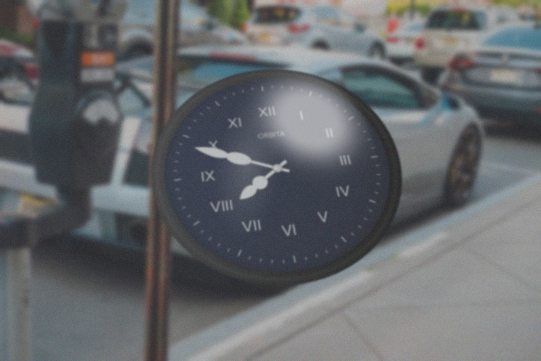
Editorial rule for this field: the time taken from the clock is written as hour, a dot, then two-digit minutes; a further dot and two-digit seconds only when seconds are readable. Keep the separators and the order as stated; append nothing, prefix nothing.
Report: 7.49
